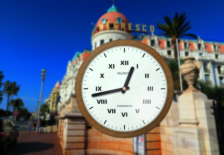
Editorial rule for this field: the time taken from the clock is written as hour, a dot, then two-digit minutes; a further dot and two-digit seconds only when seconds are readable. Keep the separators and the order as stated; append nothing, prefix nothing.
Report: 12.43
